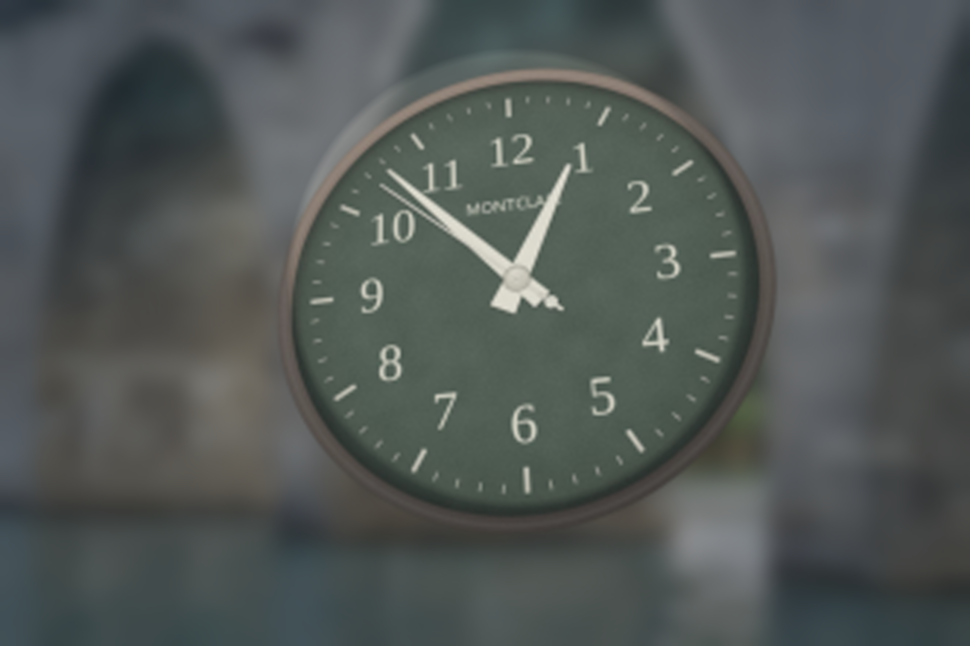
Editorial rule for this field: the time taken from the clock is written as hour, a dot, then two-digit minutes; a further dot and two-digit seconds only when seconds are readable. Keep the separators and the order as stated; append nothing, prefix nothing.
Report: 12.52.52
